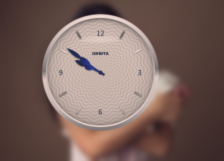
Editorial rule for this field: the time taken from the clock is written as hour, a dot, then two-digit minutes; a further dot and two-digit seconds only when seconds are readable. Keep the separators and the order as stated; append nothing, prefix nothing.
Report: 9.51
